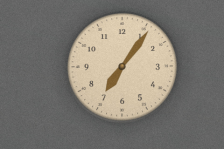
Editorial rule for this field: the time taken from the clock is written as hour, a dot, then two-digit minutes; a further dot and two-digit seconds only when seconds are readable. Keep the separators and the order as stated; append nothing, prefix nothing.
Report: 7.06
